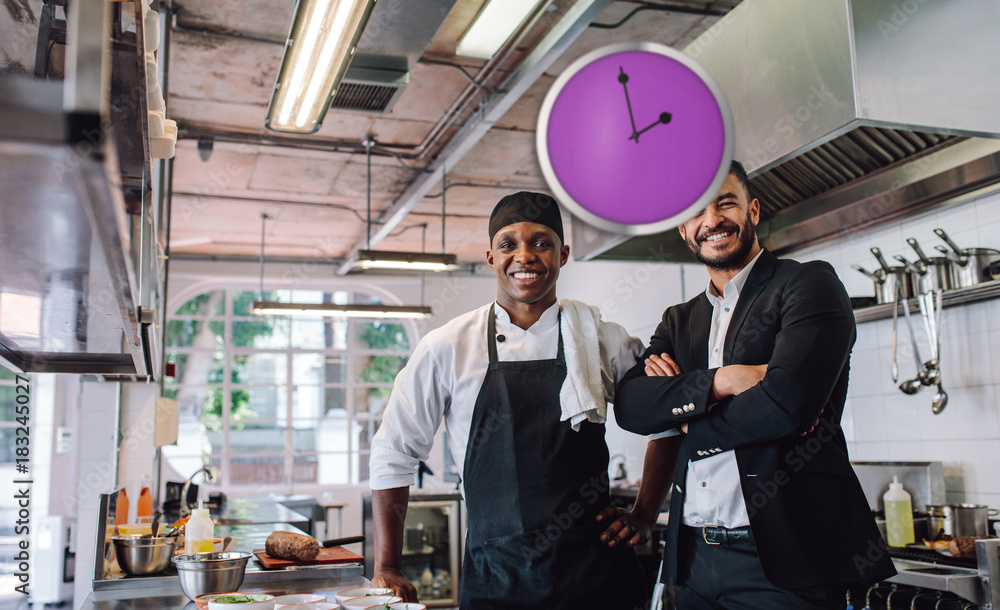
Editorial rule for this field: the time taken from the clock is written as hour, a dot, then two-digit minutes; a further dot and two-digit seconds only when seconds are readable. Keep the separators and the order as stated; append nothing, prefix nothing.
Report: 1.58
